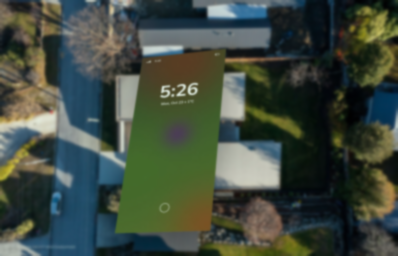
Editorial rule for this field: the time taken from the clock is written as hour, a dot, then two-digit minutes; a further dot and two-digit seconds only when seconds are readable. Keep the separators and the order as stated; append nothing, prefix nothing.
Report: 5.26
